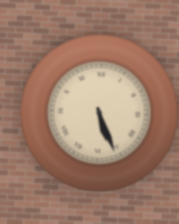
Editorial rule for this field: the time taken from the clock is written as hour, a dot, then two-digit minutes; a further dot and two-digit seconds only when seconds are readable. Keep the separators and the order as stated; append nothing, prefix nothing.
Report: 5.26
